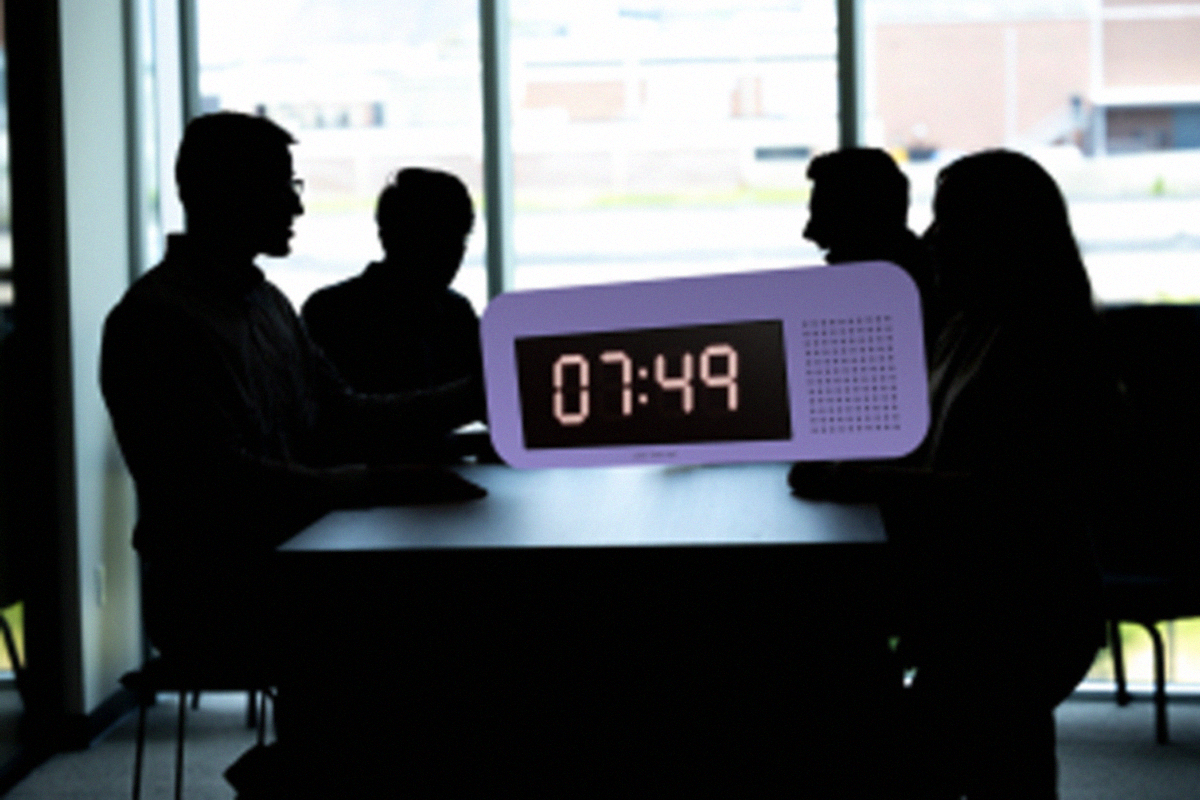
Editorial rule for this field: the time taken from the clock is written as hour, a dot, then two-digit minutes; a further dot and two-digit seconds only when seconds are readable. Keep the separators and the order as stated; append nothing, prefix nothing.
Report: 7.49
